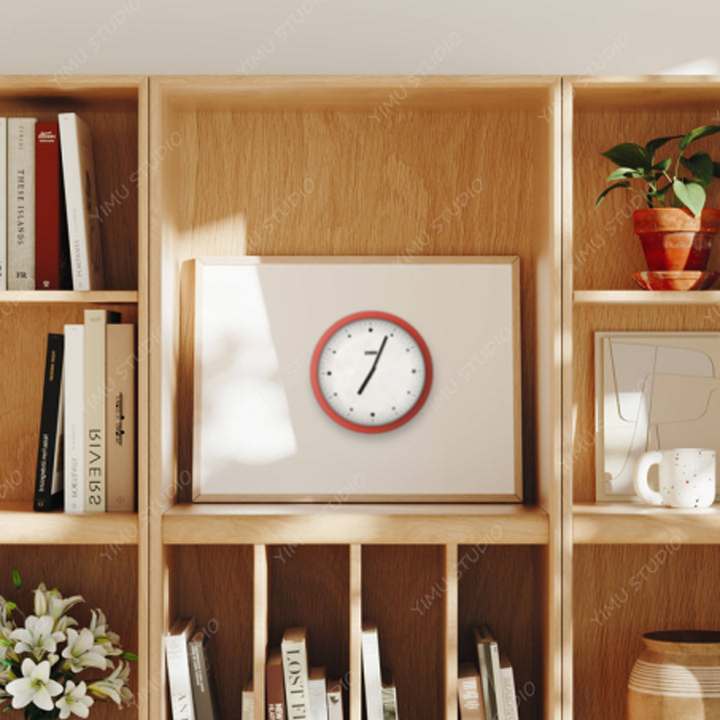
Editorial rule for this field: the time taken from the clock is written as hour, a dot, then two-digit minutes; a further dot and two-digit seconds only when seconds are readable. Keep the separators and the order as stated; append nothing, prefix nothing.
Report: 7.04
